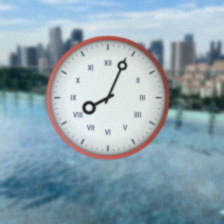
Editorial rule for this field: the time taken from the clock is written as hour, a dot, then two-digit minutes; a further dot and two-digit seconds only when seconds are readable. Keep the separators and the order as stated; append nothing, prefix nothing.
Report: 8.04
